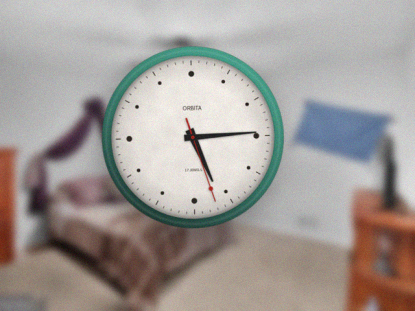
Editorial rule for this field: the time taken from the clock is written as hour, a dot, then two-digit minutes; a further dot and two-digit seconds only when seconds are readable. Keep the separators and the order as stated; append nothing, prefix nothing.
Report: 5.14.27
